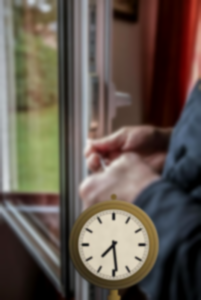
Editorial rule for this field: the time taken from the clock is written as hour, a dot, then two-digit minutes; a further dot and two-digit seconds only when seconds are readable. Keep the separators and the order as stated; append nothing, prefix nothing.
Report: 7.29
